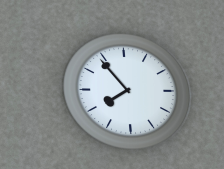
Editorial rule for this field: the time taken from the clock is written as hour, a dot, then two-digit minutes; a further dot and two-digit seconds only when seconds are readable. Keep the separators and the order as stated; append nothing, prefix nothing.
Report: 7.54
